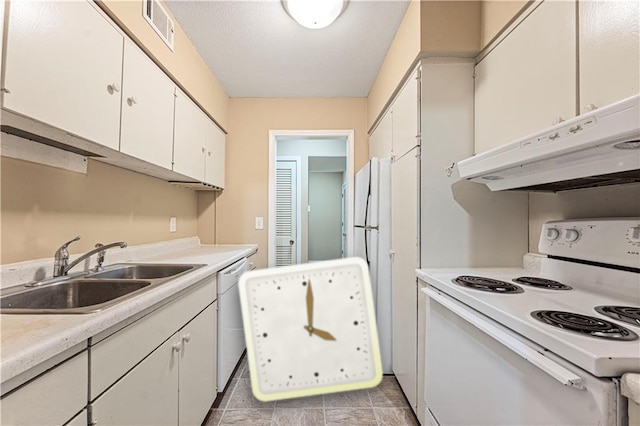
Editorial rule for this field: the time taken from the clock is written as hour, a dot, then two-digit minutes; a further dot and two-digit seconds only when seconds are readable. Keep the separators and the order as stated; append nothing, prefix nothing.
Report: 4.01
